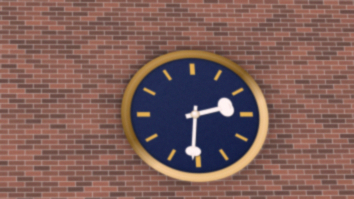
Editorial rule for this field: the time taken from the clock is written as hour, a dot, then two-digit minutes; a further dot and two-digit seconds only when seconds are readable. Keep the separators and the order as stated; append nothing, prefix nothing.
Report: 2.31
